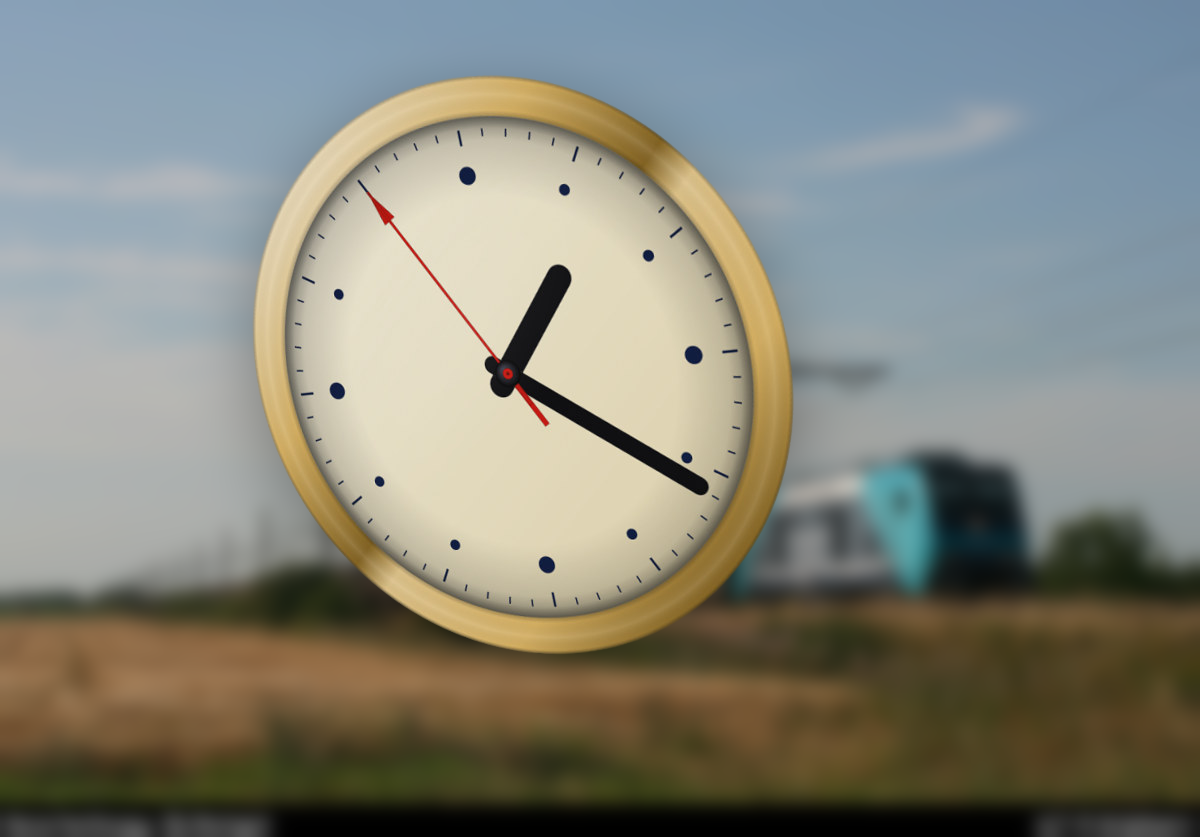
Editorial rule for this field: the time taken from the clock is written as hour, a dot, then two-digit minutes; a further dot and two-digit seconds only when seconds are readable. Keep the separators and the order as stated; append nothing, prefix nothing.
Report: 1.20.55
